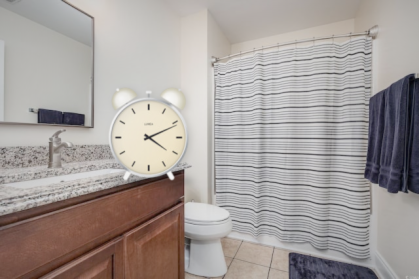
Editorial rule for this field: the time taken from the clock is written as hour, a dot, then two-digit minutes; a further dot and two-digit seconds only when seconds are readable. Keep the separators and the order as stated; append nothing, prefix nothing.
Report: 4.11
